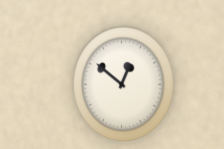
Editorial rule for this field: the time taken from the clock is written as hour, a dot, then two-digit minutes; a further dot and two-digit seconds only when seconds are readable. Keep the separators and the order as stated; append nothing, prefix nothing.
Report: 12.51
